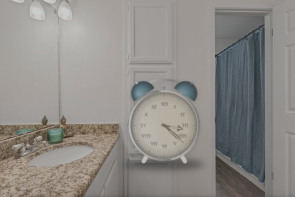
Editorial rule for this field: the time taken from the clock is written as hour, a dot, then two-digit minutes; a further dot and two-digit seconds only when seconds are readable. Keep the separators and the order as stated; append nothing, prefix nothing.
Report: 3.22
